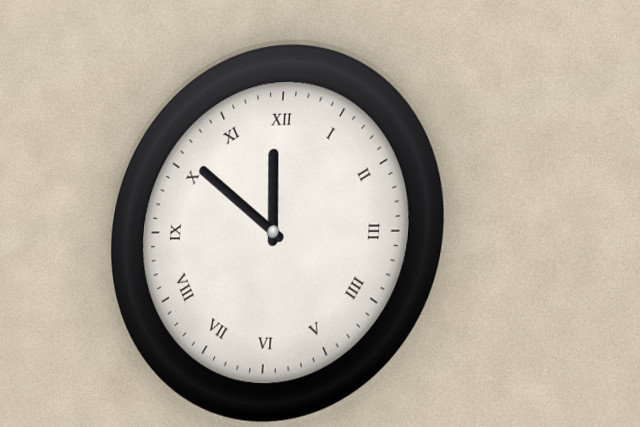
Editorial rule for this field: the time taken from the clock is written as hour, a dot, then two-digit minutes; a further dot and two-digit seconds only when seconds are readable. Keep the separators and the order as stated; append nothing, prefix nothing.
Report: 11.51
